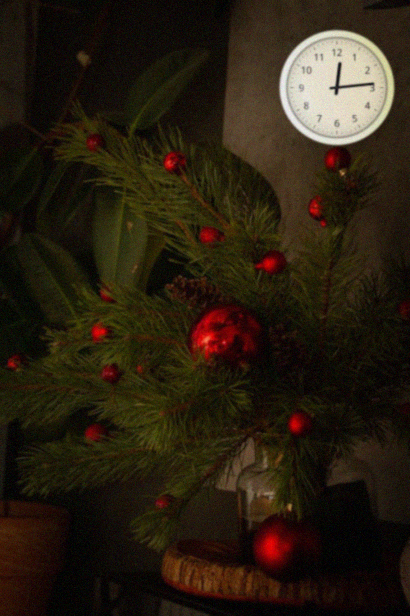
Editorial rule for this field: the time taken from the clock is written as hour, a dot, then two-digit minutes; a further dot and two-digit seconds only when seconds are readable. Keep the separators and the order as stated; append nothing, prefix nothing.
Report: 12.14
